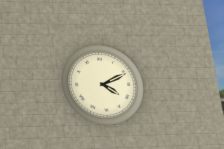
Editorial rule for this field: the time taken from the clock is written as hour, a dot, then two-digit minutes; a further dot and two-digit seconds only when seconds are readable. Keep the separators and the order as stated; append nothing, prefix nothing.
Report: 4.11
